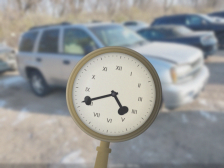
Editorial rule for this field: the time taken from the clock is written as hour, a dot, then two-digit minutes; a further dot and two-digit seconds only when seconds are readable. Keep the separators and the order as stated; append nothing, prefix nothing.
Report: 4.41
